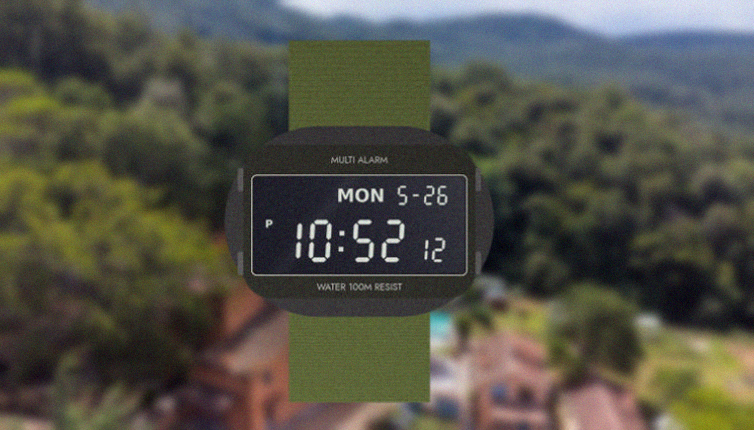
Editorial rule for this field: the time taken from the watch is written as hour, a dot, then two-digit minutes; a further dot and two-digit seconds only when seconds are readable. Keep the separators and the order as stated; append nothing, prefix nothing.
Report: 10.52.12
